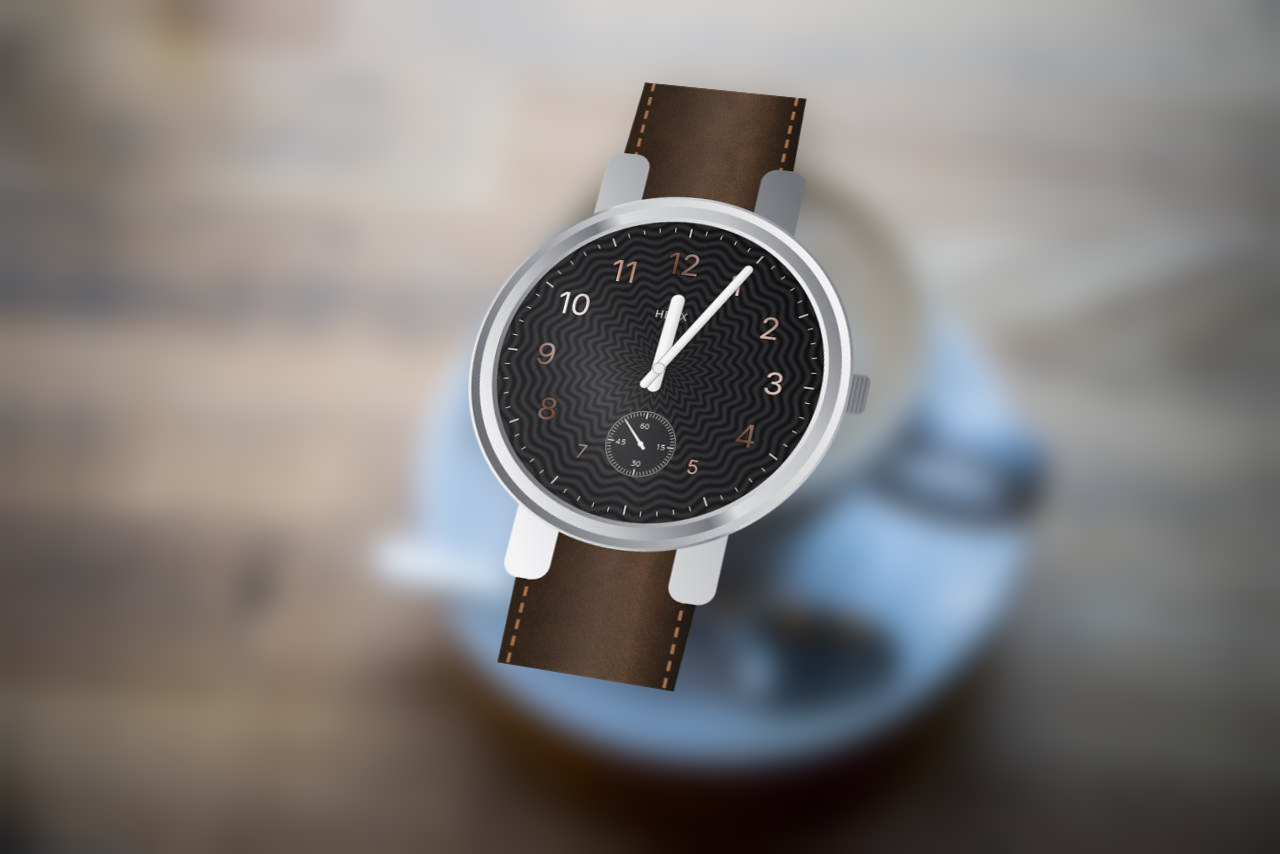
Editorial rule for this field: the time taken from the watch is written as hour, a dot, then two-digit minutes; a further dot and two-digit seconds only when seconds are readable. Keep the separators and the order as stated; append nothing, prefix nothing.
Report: 12.04.53
